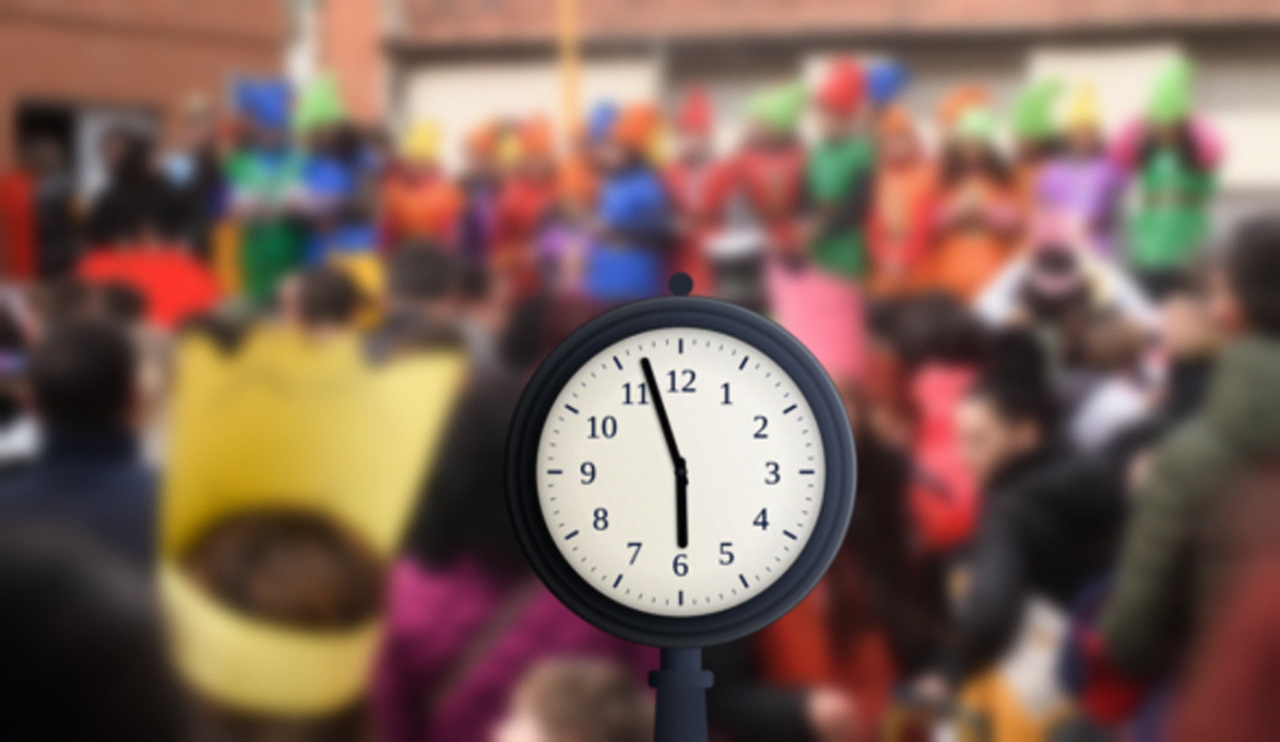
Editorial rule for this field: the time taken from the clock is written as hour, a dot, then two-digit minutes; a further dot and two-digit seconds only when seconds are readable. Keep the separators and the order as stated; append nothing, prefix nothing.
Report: 5.57
